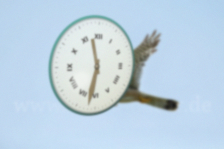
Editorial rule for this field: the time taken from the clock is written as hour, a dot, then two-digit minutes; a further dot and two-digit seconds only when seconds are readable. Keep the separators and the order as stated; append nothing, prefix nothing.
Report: 11.32
